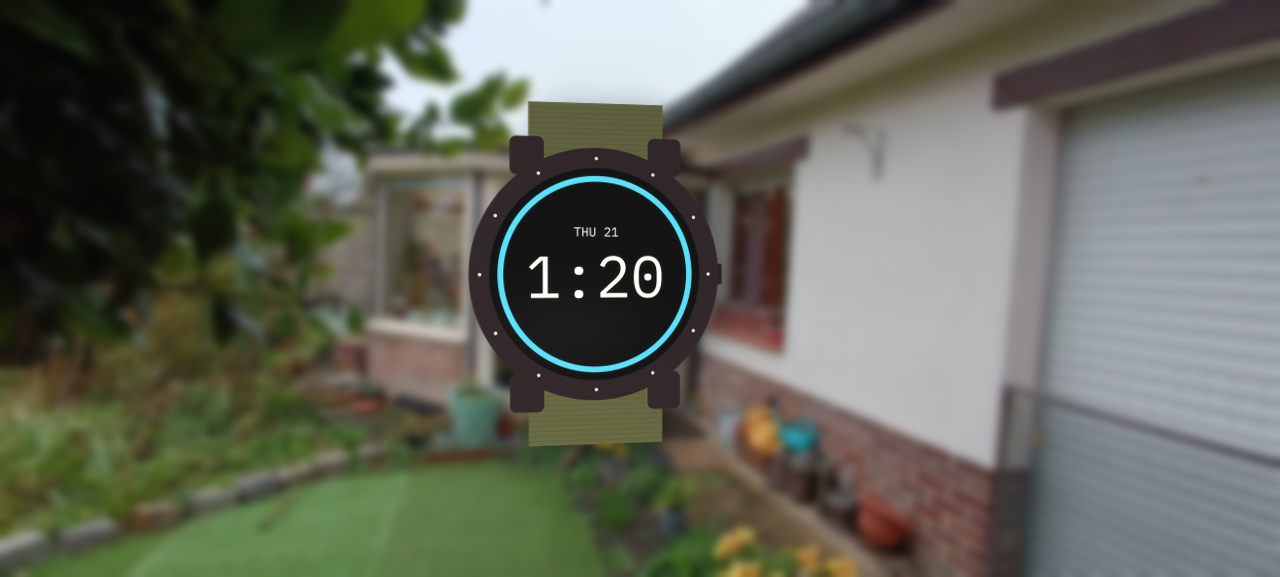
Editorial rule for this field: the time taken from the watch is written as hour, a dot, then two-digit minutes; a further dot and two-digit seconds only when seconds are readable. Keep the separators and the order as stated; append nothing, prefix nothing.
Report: 1.20
